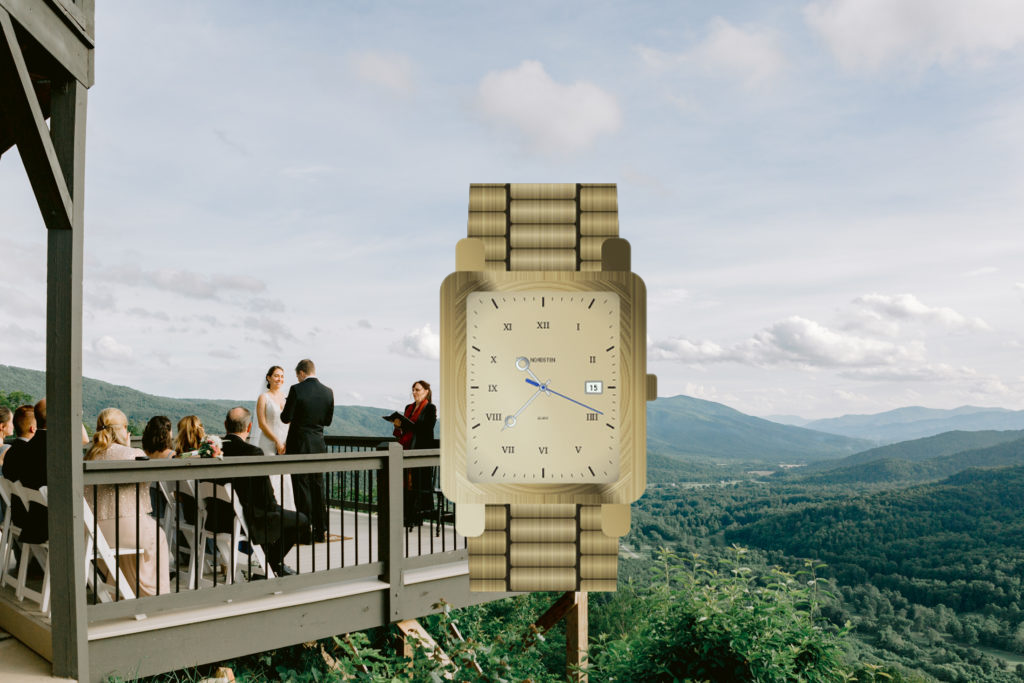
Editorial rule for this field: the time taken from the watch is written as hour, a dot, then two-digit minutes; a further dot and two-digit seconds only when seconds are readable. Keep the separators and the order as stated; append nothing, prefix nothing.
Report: 10.37.19
